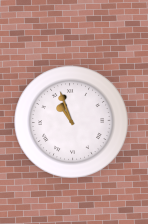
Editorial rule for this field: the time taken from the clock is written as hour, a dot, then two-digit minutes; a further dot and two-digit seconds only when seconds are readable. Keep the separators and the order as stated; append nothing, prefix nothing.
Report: 10.57
